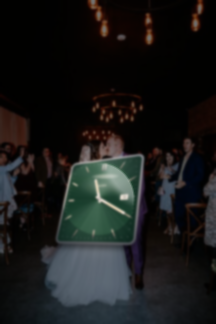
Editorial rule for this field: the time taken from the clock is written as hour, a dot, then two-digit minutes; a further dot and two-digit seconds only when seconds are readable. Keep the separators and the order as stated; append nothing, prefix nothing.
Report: 11.20
